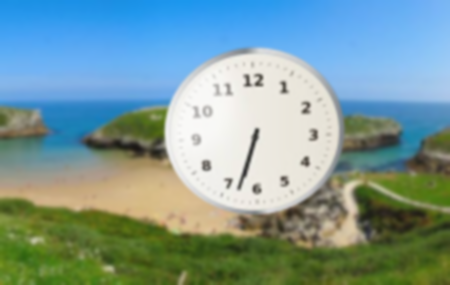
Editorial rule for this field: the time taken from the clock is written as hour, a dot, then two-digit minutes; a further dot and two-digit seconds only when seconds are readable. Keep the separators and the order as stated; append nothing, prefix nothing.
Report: 6.33
